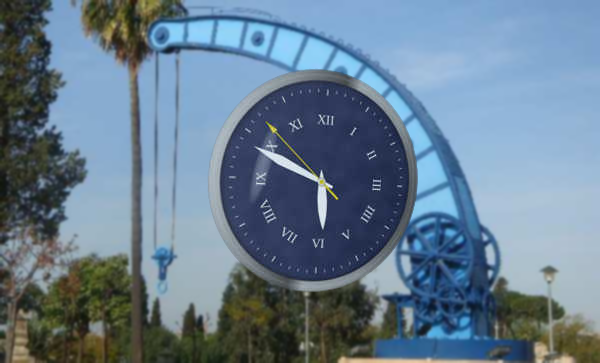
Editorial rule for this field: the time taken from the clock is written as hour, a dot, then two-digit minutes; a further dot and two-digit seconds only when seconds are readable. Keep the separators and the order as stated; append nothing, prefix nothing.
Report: 5.48.52
